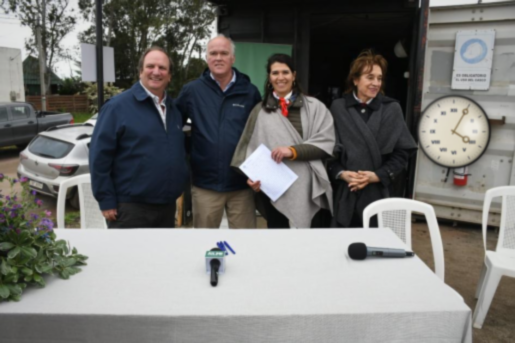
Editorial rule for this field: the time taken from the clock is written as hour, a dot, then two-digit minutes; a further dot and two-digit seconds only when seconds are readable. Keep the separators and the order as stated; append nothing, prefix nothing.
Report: 4.05
